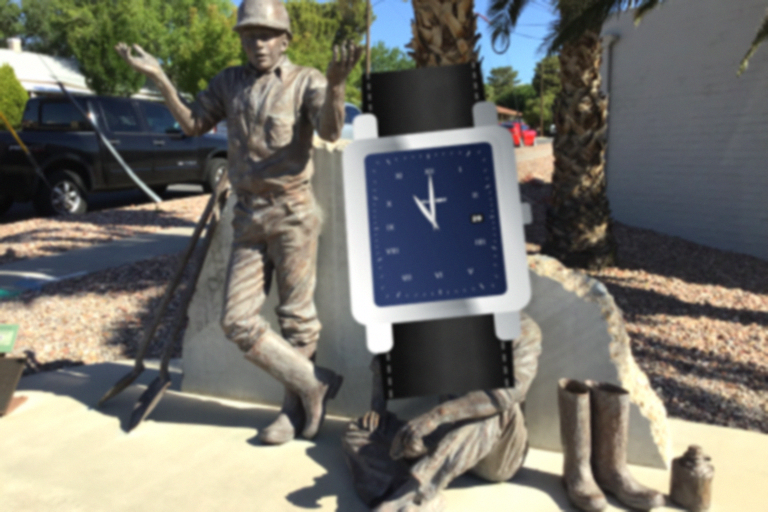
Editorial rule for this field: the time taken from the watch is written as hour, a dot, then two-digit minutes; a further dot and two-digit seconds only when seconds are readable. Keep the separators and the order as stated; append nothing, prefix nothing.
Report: 11.00
